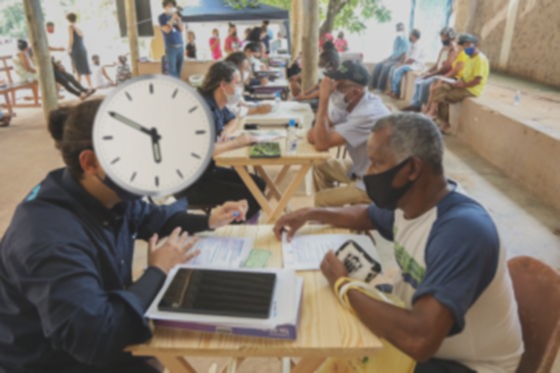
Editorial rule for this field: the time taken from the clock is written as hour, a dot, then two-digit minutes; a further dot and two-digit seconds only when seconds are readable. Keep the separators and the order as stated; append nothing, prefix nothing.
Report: 5.50
